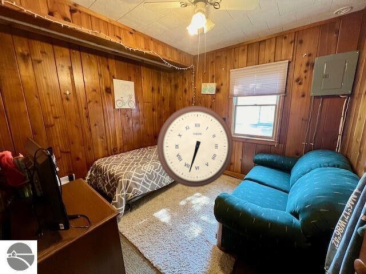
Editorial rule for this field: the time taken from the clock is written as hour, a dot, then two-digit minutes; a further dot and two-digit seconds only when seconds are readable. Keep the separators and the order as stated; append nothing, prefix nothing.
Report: 6.33
